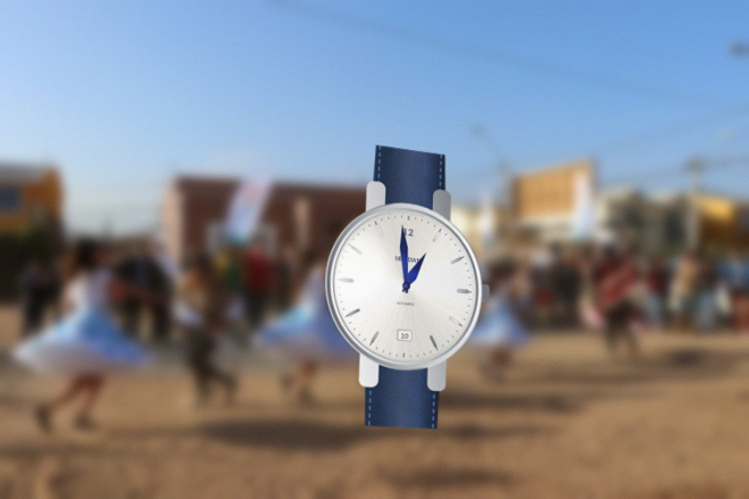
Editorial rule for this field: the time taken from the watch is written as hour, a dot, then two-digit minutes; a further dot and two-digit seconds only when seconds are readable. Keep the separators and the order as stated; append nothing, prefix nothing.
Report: 12.59
